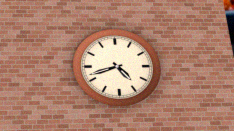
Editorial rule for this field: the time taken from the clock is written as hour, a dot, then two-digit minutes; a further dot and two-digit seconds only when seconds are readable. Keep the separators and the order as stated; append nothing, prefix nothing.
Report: 4.42
